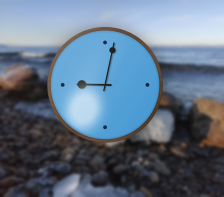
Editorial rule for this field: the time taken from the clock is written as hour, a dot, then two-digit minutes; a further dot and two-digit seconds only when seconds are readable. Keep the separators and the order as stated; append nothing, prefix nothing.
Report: 9.02
